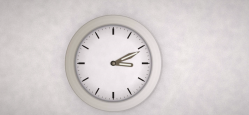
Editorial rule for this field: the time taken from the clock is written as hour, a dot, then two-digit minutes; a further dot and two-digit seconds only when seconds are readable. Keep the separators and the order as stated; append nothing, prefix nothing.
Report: 3.11
